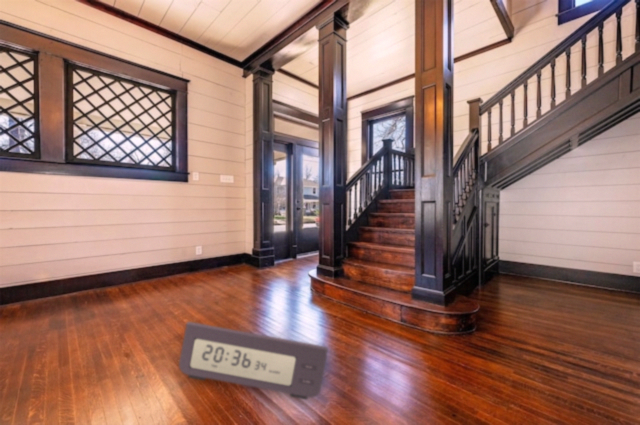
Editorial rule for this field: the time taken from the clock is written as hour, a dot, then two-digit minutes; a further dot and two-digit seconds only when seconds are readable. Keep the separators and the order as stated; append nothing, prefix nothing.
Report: 20.36
